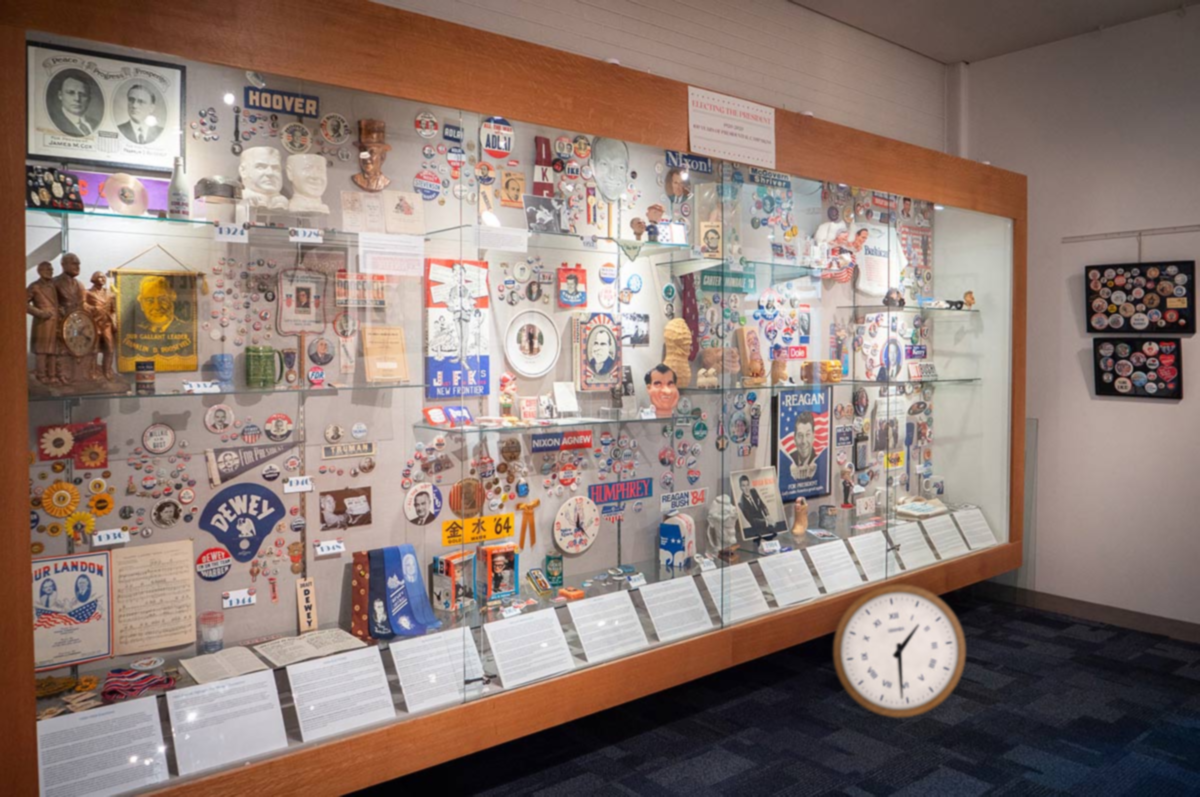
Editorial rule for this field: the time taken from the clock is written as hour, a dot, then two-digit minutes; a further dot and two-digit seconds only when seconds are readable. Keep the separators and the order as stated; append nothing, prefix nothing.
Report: 1.31
